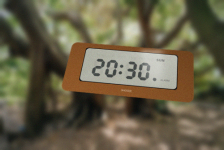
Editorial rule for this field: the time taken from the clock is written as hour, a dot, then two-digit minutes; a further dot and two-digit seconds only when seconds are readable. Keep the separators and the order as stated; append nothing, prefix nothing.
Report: 20.30
